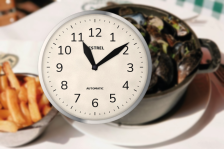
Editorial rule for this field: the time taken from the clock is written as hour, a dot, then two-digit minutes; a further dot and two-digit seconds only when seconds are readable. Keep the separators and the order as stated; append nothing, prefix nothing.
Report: 11.09
